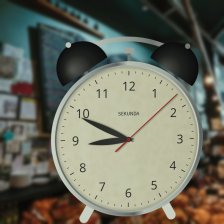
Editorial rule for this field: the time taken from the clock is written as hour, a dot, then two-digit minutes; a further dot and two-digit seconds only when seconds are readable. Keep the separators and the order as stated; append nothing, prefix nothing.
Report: 8.49.08
